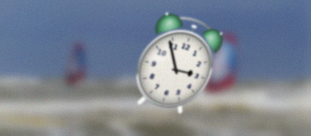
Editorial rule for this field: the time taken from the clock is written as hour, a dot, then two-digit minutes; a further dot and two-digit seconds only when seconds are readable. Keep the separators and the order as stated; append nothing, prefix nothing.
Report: 2.54
